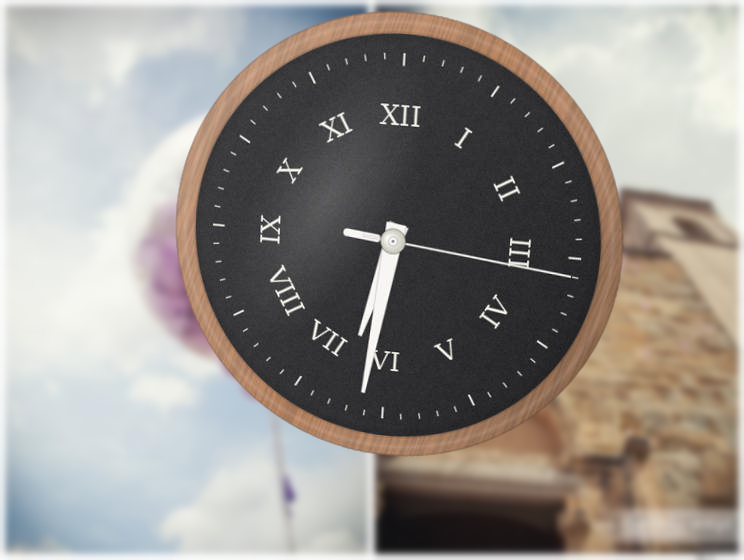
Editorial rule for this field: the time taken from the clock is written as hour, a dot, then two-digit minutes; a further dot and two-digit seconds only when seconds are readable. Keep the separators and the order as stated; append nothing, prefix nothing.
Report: 6.31.16
